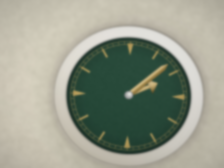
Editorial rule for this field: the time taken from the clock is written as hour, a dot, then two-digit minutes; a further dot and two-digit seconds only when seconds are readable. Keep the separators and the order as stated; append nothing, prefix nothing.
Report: 2.08
